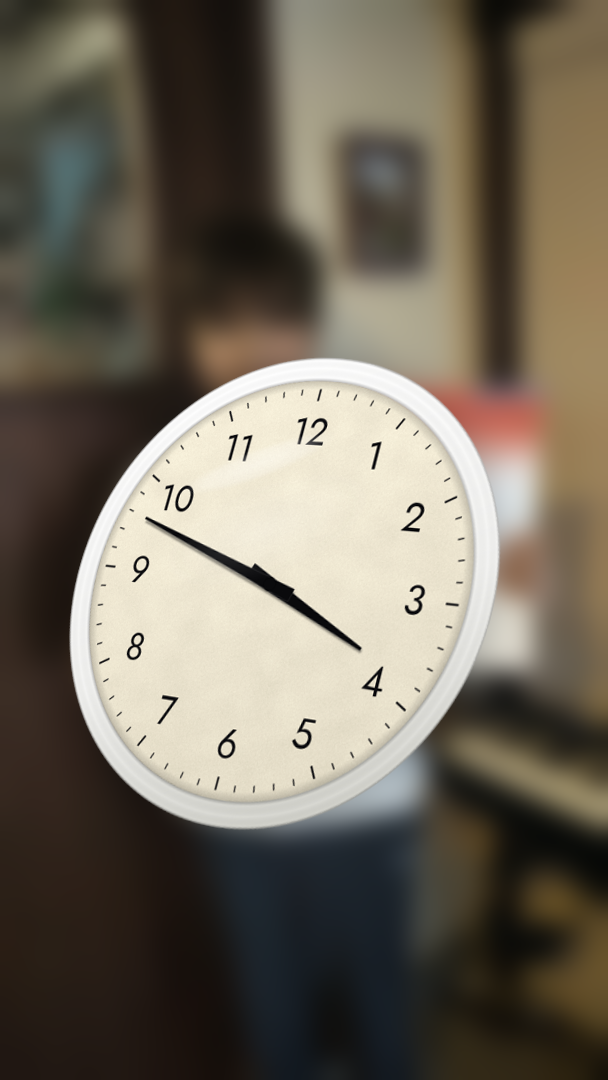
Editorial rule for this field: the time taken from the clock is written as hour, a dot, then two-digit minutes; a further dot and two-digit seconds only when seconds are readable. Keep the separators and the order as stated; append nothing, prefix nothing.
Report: 3.48
